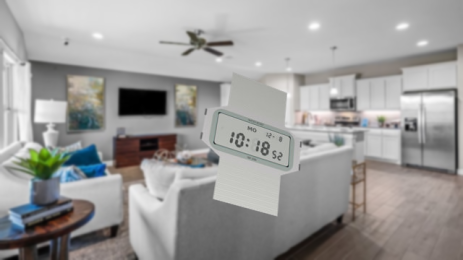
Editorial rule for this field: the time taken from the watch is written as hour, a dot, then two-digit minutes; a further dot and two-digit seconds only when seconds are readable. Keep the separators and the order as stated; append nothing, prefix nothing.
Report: 10.18.52
